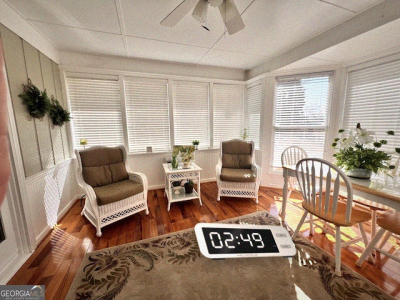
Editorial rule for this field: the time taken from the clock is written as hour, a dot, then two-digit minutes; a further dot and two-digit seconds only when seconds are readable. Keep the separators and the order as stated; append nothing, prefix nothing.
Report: 2.49
